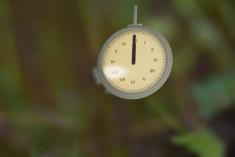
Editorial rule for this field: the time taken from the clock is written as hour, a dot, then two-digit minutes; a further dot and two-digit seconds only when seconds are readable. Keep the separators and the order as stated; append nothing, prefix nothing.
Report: 12.00
